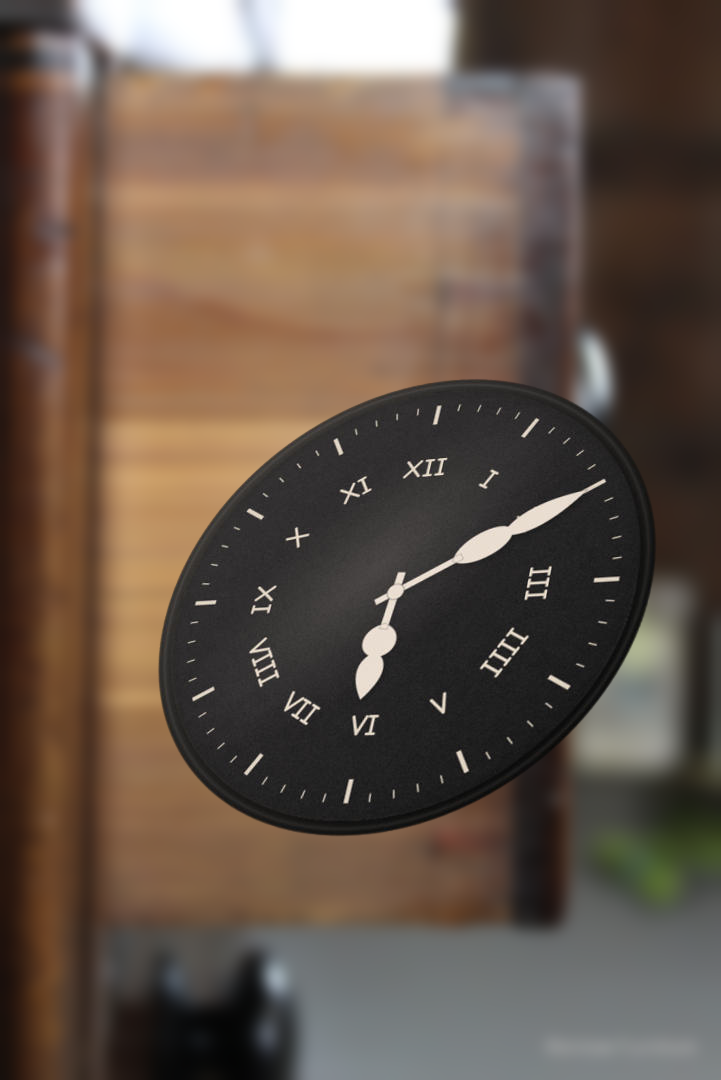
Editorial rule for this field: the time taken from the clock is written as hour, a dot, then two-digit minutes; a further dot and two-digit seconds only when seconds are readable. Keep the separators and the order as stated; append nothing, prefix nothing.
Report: 6.10
